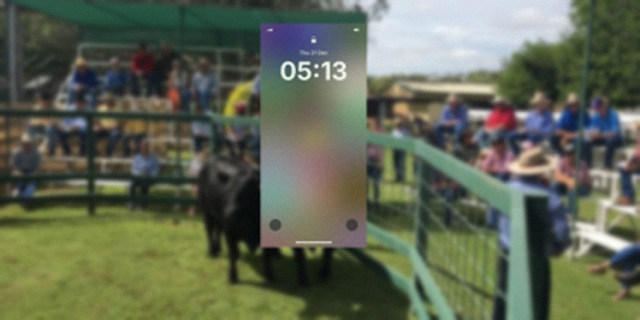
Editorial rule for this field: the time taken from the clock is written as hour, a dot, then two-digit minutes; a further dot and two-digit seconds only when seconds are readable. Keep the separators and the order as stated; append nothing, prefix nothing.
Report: 5.13
